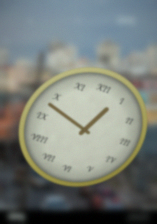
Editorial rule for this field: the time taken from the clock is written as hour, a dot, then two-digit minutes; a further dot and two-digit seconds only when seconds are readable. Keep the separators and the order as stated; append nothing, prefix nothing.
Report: 12.48
